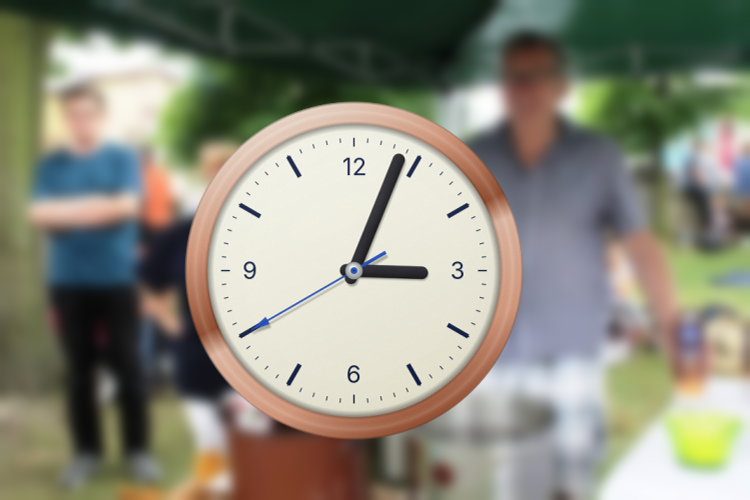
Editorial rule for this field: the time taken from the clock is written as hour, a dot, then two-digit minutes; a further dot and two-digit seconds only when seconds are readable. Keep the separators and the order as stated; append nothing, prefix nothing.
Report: 3.03.40
